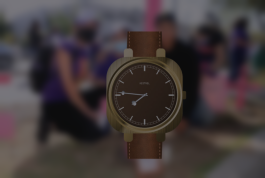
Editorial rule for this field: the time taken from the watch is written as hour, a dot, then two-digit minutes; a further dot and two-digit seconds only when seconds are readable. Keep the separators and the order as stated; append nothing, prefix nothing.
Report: 7.46
